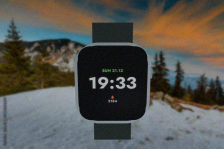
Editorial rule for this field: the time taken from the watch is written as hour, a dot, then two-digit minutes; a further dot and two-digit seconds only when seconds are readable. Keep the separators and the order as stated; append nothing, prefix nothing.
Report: 19.33
